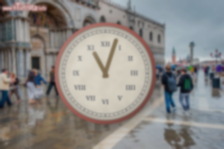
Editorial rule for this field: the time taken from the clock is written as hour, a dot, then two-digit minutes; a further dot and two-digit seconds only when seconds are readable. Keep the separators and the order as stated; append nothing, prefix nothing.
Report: 11.03
